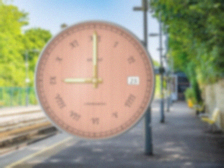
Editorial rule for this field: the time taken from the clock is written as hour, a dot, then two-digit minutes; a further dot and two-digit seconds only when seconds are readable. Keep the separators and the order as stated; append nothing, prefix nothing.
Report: 9.00
